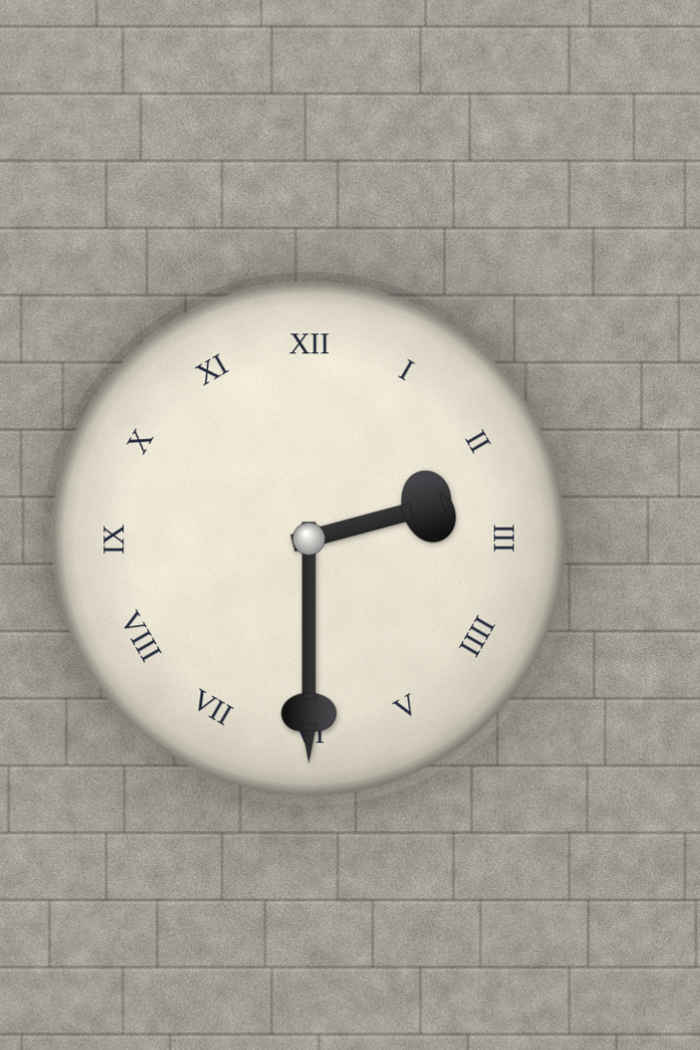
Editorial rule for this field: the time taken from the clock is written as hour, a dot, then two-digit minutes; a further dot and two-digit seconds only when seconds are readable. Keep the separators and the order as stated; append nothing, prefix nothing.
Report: 2.30
